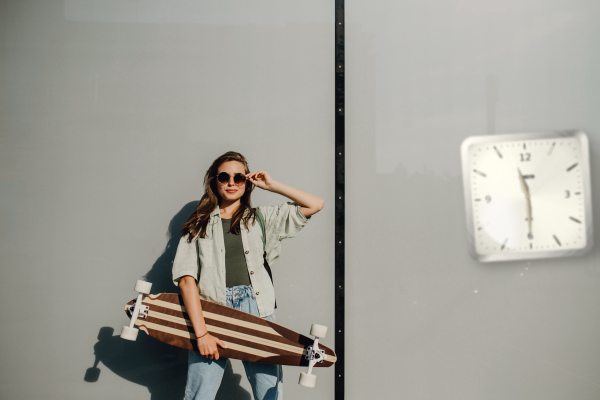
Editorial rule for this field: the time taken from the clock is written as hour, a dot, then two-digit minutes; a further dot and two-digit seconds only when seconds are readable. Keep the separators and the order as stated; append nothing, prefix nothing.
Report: 11.30
